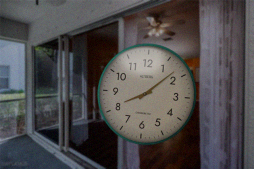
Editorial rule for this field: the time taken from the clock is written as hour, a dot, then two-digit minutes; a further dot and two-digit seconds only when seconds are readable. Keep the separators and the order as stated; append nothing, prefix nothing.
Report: 8.08
